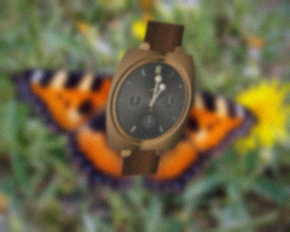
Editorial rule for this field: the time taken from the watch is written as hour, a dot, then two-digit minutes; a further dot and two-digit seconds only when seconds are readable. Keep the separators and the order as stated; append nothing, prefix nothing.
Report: 1.01
